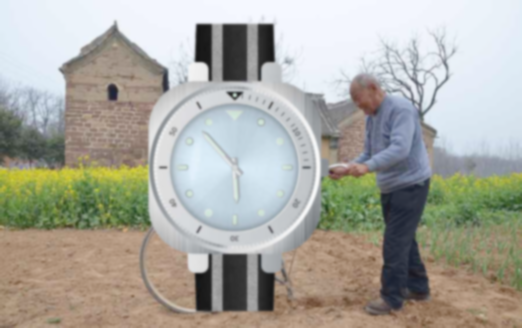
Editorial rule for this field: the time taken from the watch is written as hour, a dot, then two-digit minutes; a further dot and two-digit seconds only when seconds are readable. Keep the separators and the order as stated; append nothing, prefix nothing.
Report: 5.53
